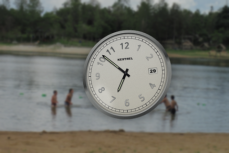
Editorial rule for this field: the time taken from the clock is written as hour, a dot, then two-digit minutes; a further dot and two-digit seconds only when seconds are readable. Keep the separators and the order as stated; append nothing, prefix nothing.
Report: 6.52
